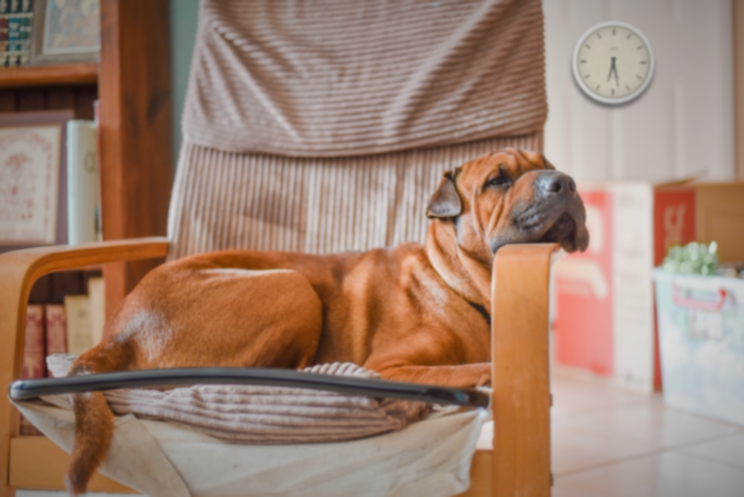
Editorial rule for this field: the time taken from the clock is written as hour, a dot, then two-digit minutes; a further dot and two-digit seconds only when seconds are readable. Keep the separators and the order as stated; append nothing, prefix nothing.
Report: 6.28
